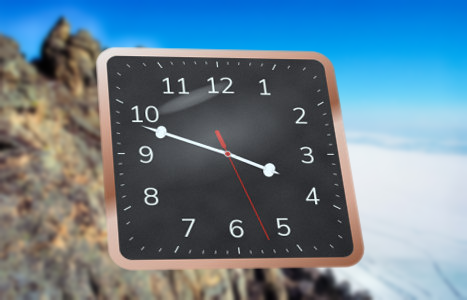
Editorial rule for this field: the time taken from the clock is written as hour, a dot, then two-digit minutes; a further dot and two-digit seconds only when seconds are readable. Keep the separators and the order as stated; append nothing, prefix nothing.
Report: 3.48.27
